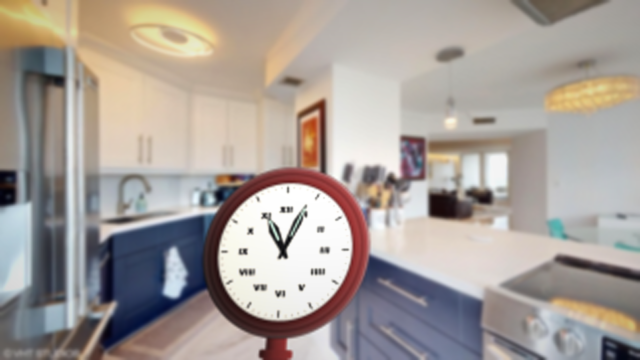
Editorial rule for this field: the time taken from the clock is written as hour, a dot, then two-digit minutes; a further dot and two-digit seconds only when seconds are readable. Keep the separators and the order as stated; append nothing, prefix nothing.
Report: 11.04
